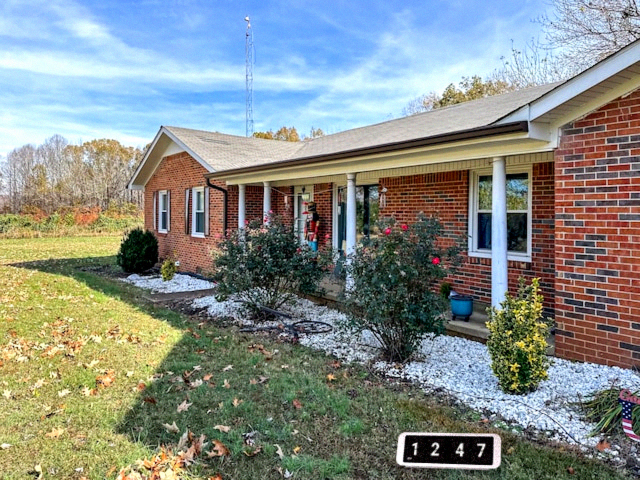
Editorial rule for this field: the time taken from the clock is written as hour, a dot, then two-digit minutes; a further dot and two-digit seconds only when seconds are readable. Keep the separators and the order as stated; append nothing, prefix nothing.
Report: 12.47
